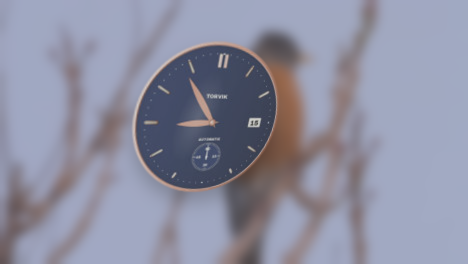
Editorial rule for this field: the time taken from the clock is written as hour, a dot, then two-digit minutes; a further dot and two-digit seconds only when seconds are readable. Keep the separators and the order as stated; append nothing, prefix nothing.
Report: 8.54
